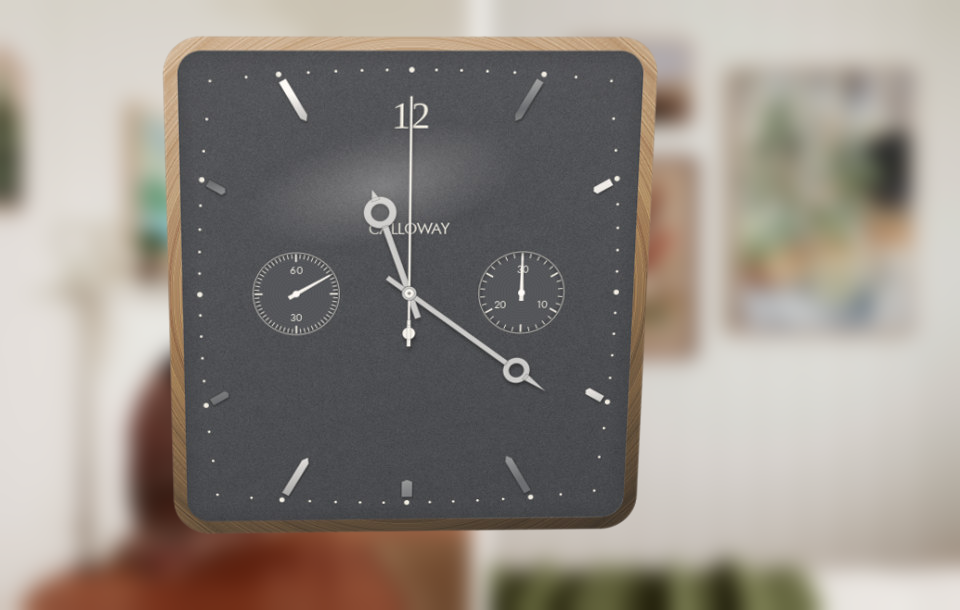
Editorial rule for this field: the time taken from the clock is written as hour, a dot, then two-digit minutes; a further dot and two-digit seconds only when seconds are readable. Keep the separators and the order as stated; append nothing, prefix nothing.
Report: 11.21.10
